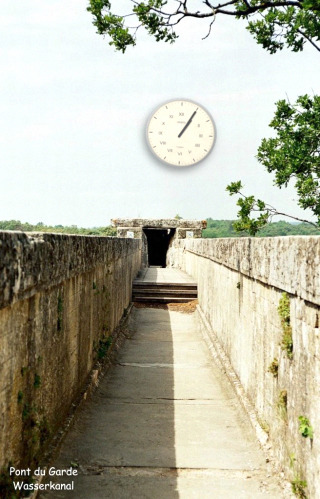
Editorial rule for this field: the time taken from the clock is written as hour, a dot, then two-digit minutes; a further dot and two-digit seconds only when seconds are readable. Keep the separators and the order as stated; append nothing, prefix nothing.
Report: 1.05
